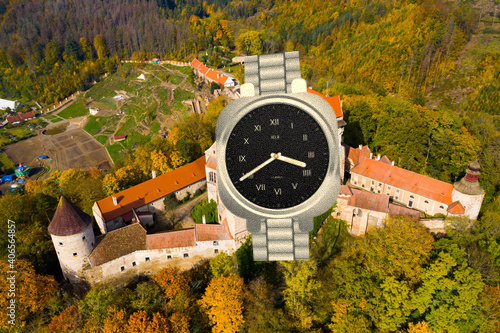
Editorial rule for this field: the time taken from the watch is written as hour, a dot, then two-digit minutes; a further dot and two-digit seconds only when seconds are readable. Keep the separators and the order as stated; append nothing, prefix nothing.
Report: 3.40
